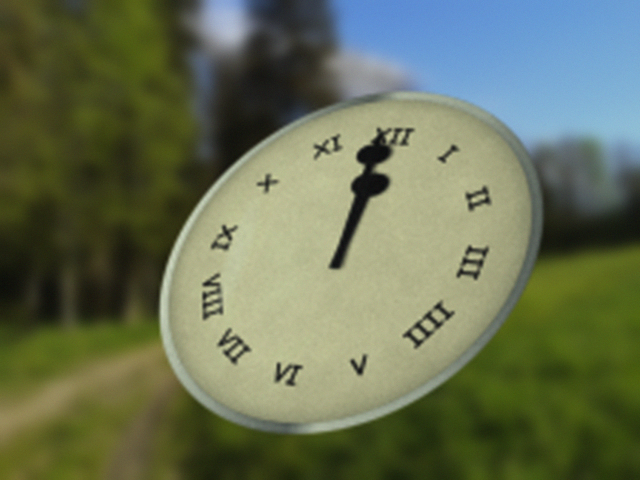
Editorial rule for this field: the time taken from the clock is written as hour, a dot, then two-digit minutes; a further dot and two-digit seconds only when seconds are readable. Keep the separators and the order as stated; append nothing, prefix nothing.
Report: 11.59
